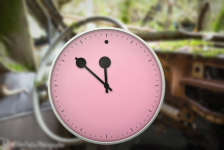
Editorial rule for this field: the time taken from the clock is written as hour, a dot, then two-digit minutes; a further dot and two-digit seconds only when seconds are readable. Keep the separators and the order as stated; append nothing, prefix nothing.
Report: 11.52
